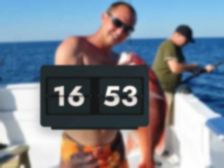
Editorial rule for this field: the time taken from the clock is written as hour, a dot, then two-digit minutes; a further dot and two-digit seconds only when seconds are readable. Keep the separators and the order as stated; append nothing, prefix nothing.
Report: 16.53
